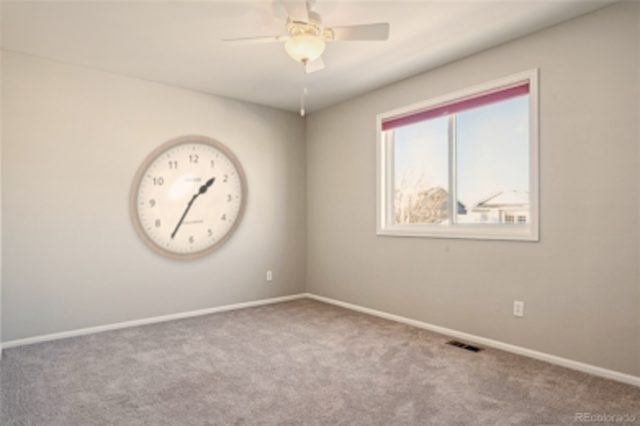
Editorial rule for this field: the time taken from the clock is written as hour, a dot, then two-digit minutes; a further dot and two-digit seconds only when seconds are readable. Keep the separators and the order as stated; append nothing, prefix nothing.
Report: 1.35
